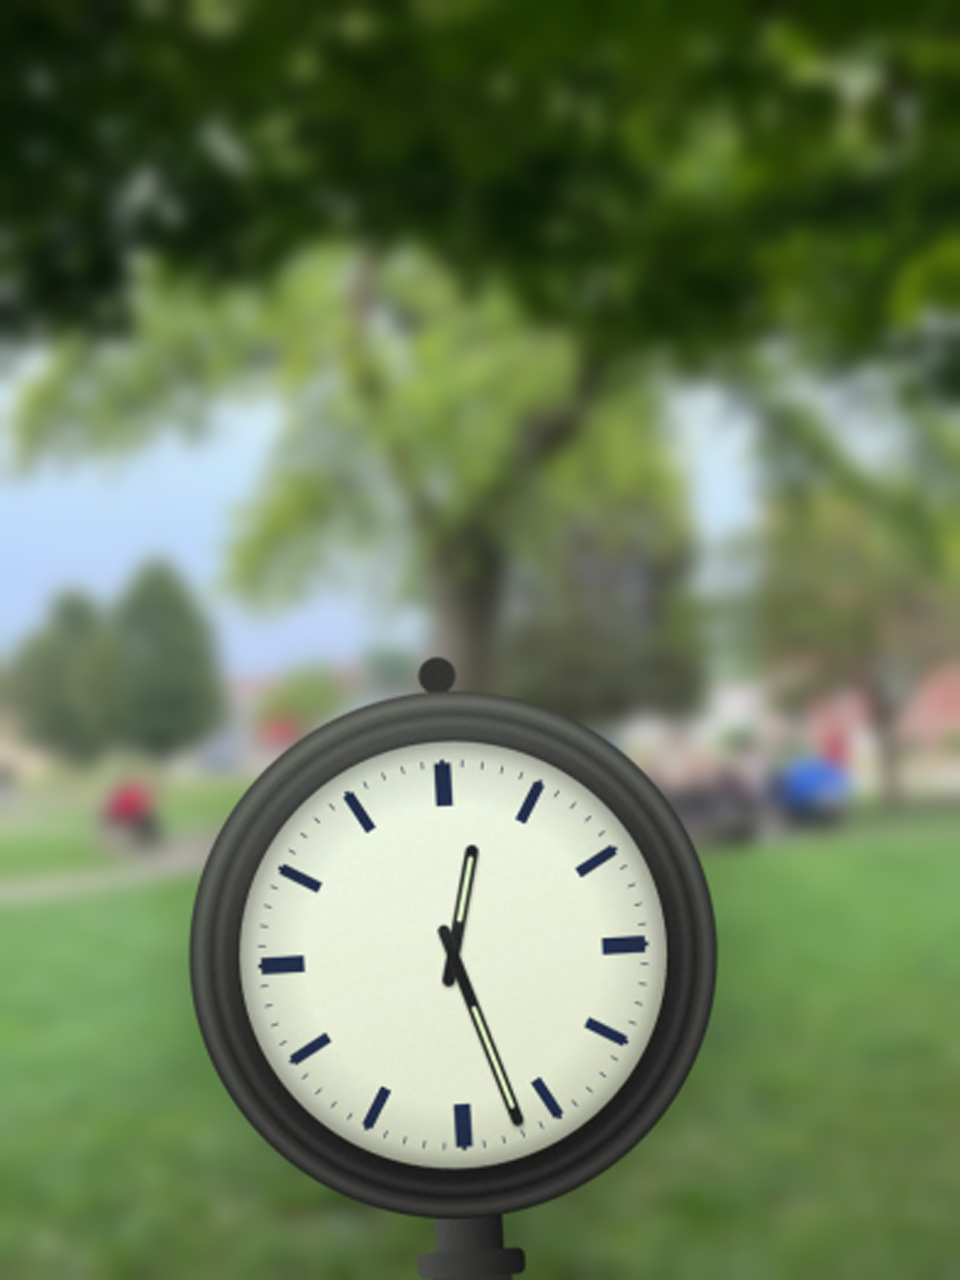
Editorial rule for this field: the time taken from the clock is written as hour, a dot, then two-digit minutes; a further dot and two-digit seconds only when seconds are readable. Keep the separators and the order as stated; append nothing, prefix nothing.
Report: 12.27
